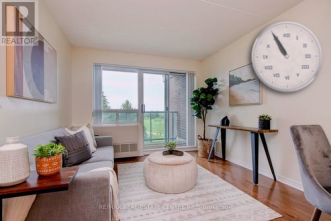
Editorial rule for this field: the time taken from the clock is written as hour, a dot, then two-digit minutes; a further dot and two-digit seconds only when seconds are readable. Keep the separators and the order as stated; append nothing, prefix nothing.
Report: 10.55
